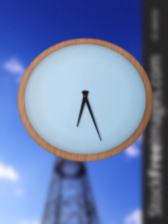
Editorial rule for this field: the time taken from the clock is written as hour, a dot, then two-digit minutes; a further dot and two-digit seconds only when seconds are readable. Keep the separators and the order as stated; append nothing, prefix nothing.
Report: 6.27
